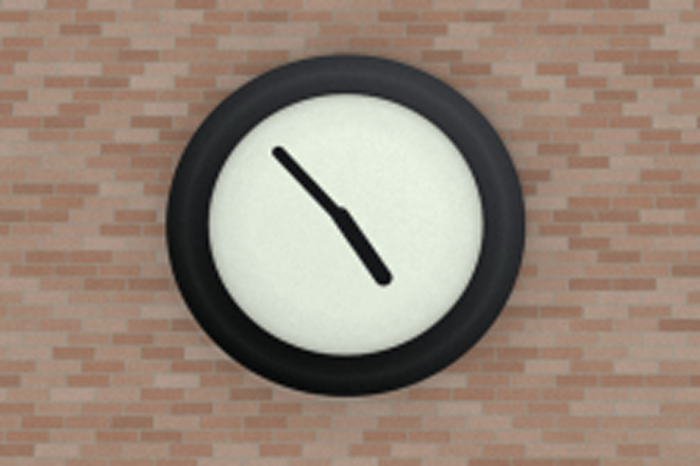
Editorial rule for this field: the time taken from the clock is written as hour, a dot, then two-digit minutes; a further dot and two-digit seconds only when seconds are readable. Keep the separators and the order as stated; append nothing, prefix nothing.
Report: 4.53
